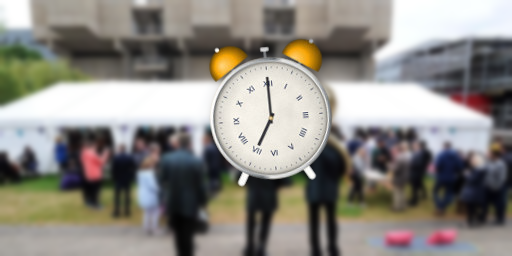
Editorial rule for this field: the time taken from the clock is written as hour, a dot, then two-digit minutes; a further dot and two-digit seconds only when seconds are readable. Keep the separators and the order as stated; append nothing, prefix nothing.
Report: 7.00
